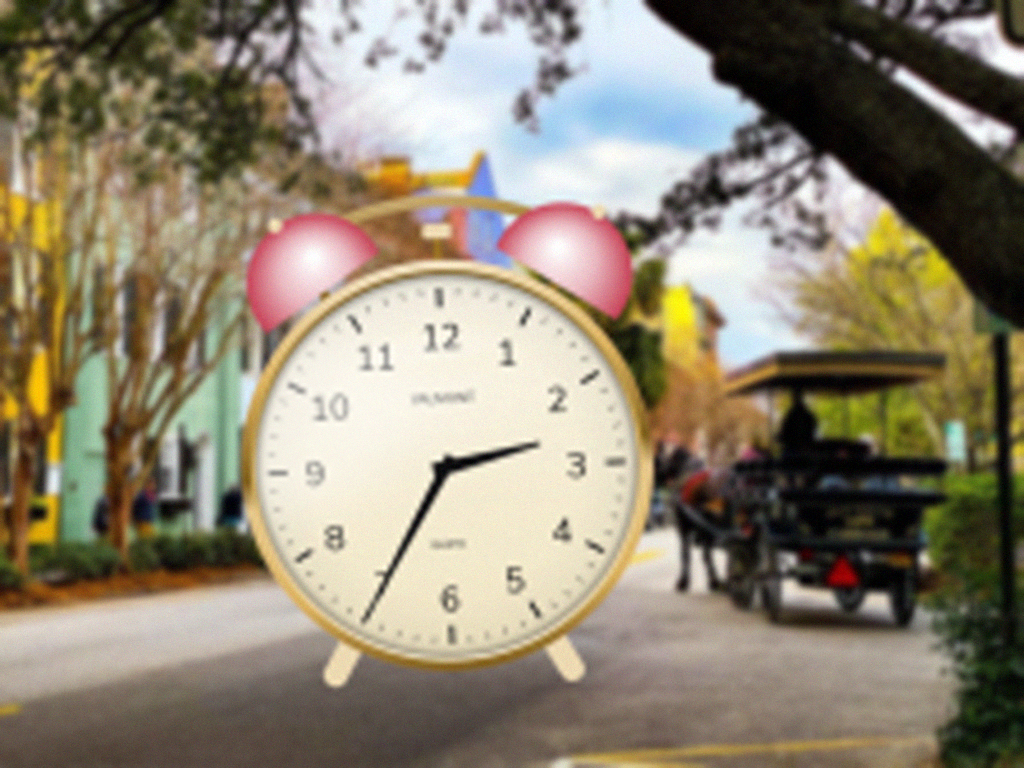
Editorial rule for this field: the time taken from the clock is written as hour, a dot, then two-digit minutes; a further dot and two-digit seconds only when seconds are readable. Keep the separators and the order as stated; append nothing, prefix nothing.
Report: 2.35
